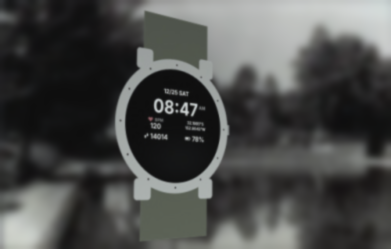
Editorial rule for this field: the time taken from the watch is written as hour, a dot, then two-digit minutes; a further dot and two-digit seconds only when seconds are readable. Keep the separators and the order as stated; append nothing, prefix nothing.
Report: 8.47
